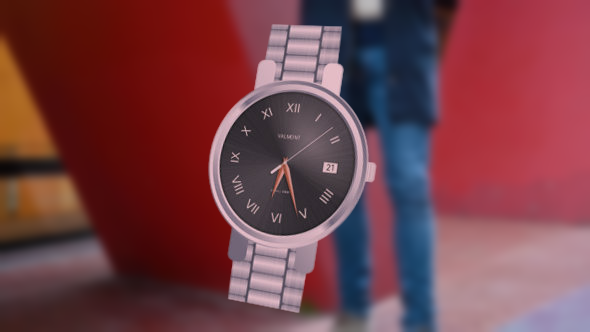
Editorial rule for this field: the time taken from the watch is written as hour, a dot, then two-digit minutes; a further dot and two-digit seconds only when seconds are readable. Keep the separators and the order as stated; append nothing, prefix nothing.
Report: 6.26.08
